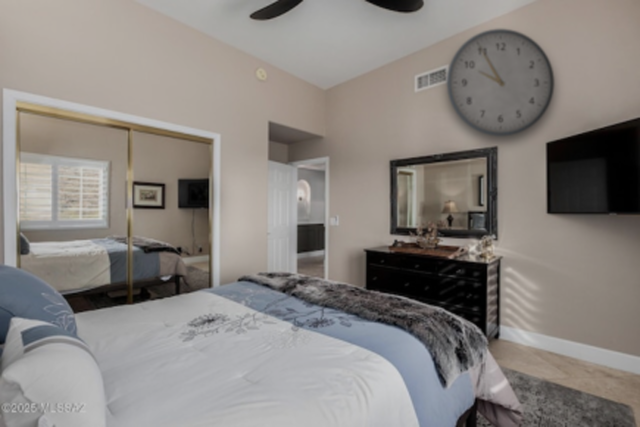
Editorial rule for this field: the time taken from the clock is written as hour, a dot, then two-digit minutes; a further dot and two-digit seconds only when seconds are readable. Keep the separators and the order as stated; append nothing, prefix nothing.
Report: 9.55
